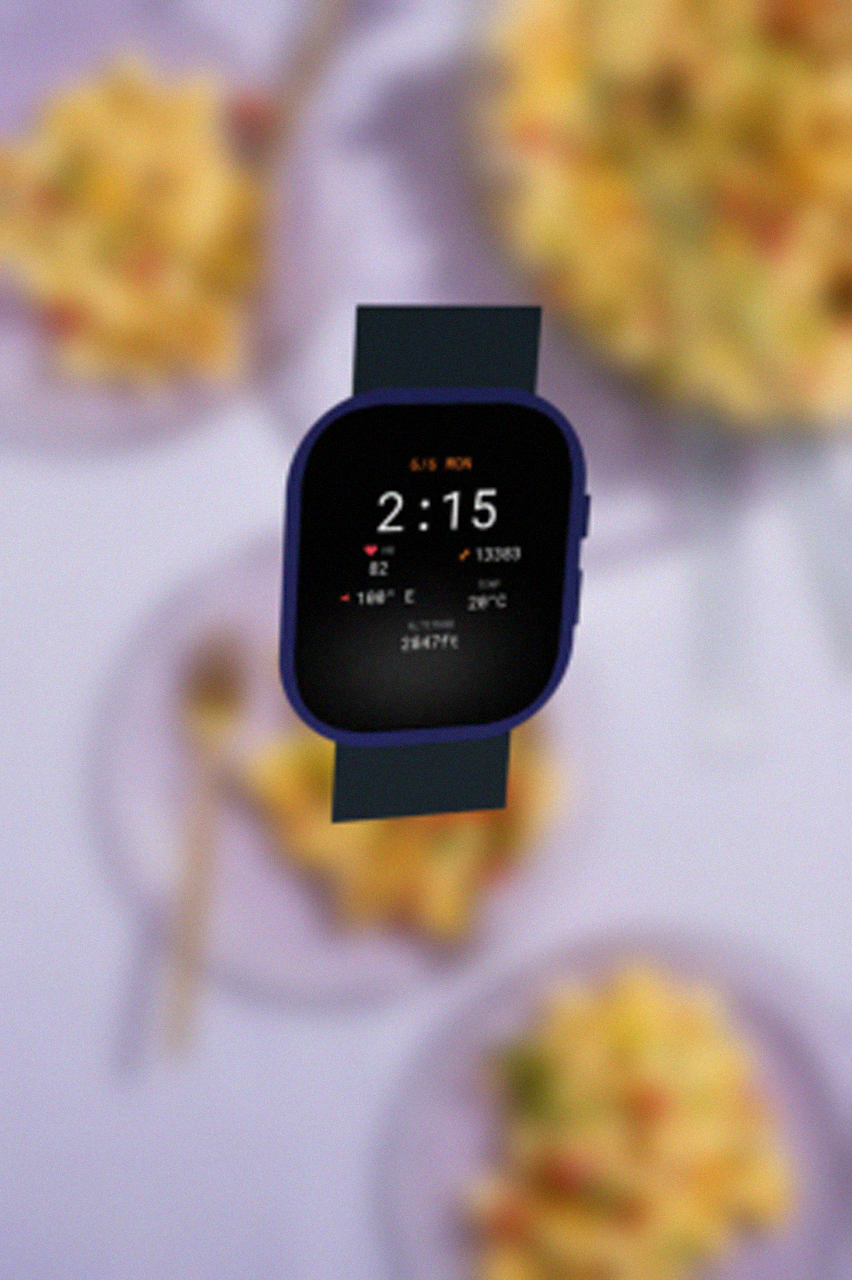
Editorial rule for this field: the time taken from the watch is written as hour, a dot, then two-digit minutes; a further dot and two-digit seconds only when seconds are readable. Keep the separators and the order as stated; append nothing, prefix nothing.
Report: 2.15
